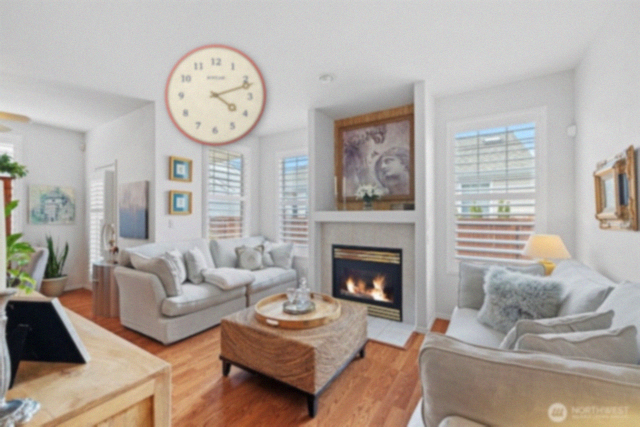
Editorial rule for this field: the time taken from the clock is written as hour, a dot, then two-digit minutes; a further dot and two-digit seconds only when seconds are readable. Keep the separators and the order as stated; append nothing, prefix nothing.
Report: 4.12
